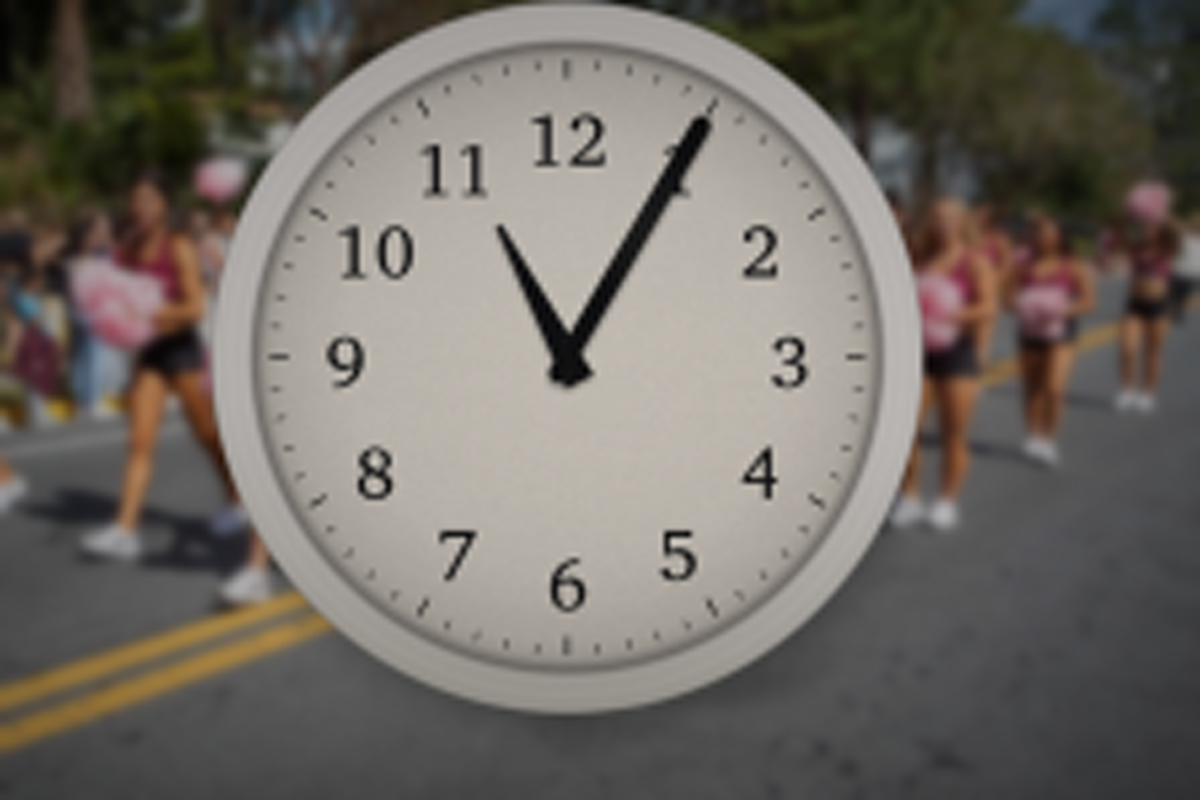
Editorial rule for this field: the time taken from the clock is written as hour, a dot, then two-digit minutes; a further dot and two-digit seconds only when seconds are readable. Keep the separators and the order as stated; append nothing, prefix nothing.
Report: 11.05
